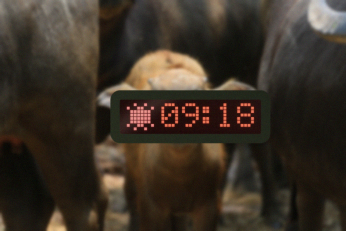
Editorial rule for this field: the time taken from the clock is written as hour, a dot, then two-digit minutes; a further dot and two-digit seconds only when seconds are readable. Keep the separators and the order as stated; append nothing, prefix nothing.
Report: 9.18
